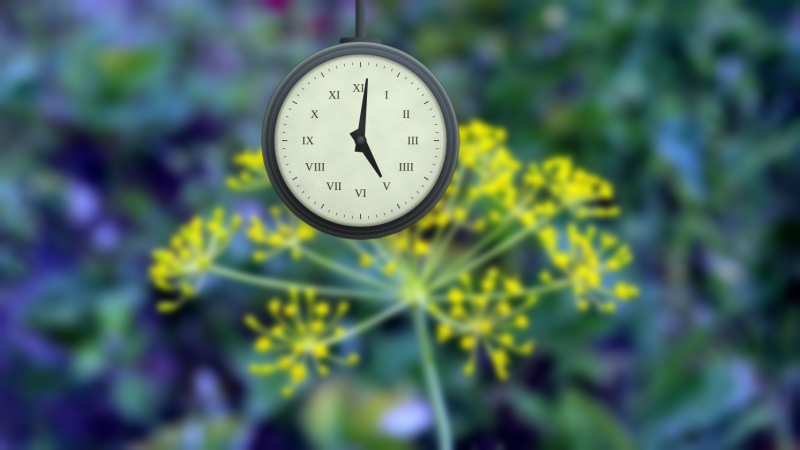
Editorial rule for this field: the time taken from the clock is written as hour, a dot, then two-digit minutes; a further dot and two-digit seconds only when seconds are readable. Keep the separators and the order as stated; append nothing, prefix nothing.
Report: 5.01
